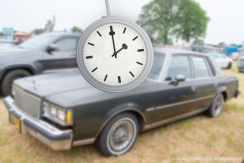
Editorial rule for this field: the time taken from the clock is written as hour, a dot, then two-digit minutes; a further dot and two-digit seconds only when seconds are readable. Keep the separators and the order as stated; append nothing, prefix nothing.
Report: 2.00
